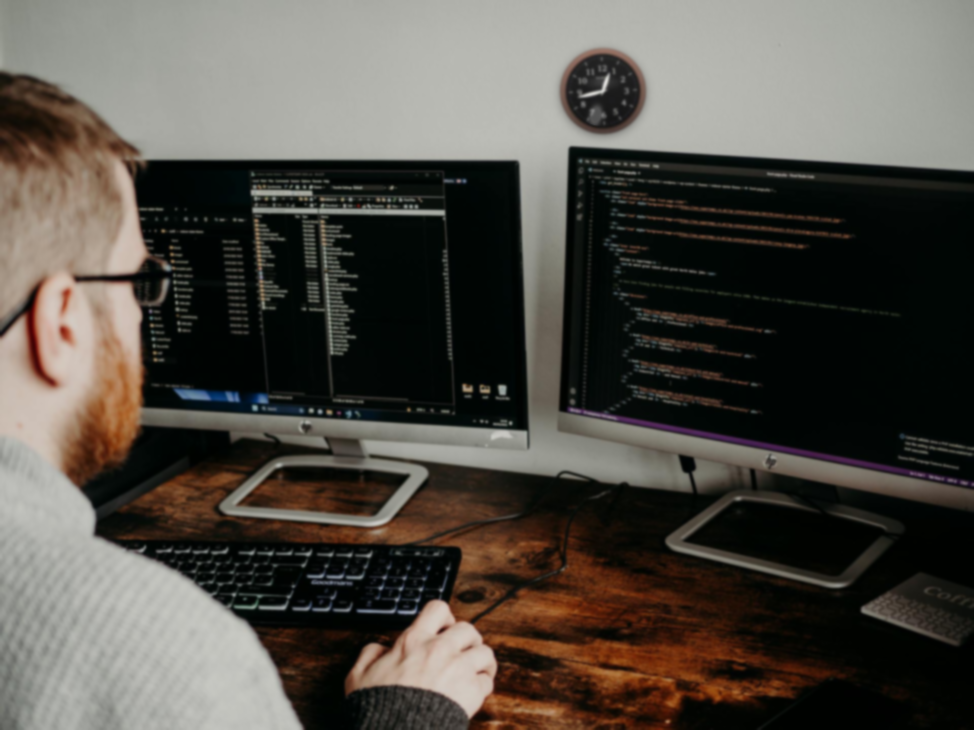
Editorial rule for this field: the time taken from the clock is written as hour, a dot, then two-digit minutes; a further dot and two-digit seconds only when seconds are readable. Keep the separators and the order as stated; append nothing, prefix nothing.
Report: 12.43
